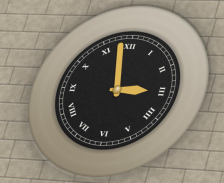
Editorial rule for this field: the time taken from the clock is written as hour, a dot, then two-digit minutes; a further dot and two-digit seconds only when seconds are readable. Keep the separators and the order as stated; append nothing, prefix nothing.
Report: 2.58
